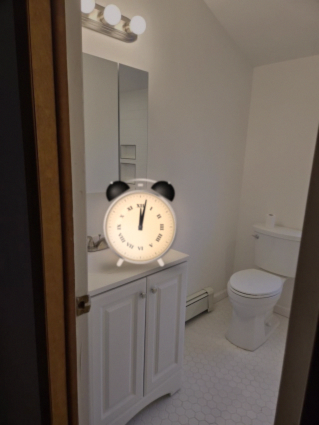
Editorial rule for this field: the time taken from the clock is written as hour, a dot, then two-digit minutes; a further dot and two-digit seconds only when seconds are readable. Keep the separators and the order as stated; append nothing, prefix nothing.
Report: 12.02
